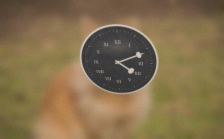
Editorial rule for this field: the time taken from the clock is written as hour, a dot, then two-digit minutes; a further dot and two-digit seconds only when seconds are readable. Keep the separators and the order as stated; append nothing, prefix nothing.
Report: 4.11
